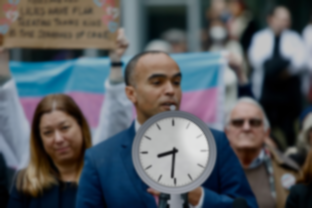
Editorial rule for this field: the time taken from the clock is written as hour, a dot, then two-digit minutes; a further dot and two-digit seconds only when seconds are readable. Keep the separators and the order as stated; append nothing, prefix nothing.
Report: 8.31
